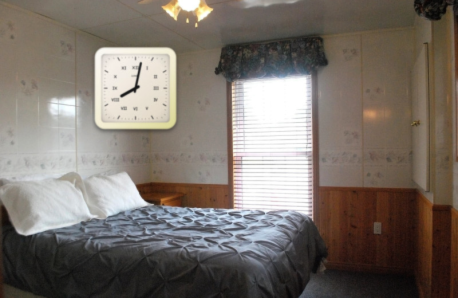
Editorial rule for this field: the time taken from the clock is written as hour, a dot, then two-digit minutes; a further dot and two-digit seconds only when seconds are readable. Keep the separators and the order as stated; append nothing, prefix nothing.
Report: 8.02
